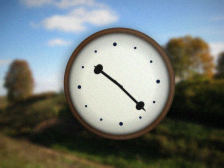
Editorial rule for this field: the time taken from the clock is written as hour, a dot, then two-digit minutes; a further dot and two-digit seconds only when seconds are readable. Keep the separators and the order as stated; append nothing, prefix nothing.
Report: 10.23
